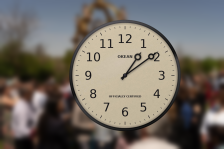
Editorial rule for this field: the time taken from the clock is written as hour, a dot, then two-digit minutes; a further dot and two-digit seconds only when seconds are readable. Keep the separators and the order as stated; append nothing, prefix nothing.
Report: 1.09
